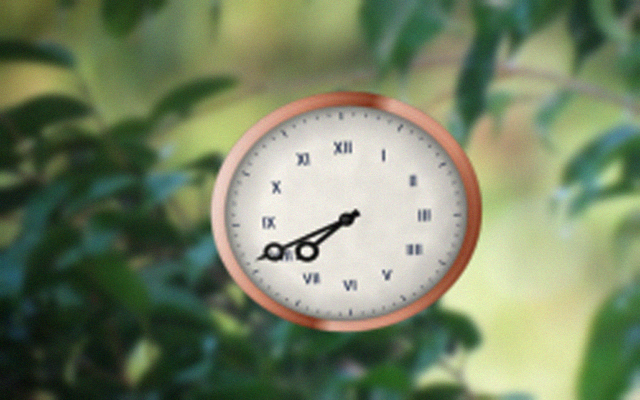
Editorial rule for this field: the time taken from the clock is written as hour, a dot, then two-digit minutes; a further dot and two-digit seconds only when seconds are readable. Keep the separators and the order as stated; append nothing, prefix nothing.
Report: 7.41
